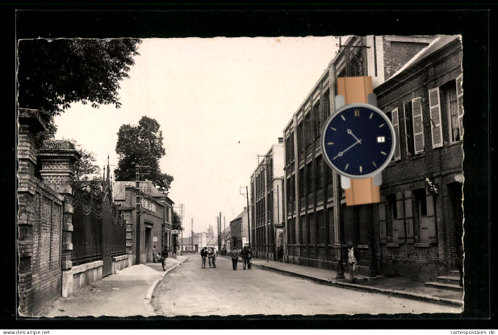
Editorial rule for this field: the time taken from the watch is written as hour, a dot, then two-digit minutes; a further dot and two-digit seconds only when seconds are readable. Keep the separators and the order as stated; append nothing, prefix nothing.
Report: 10.40
